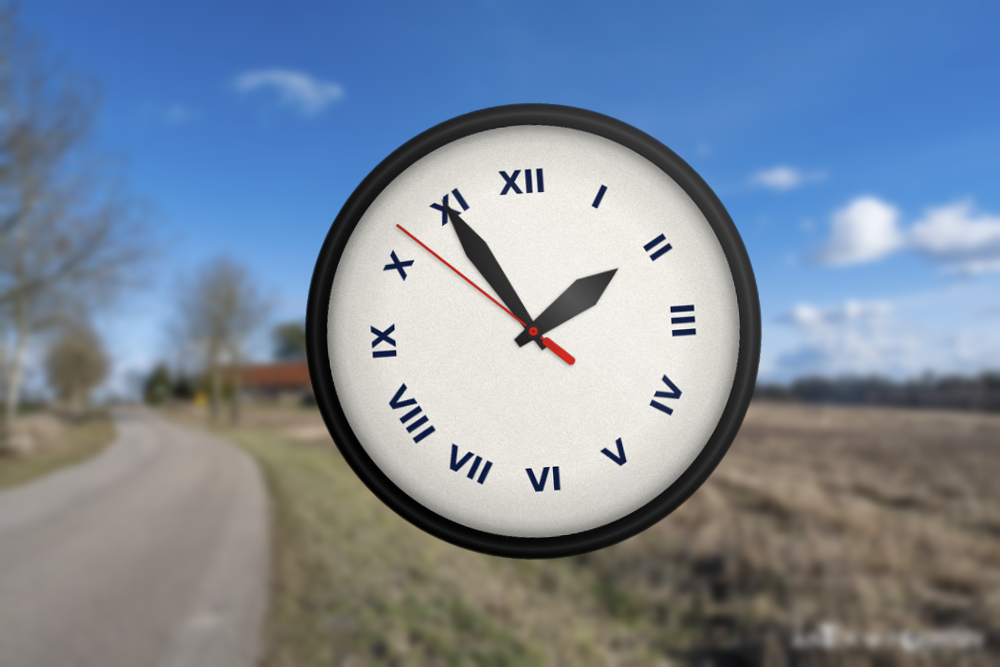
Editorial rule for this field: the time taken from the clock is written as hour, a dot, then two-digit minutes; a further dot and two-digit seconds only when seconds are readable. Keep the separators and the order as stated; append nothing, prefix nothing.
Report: 1.54.52
